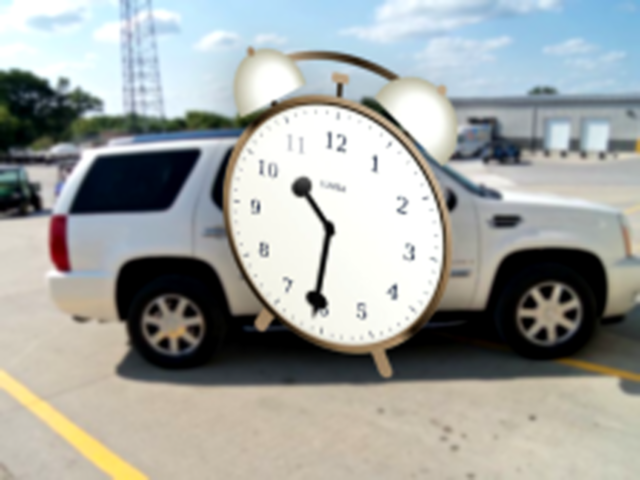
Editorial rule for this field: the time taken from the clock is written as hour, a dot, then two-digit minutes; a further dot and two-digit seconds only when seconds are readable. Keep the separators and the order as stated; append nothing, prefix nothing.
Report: 10.31
